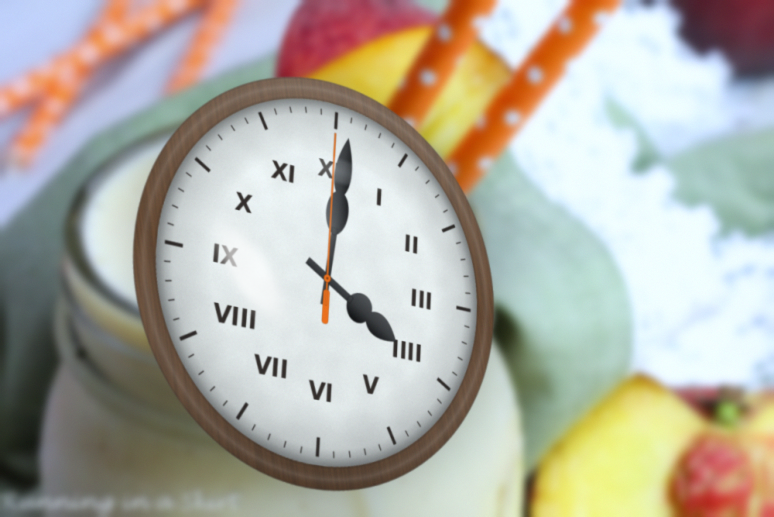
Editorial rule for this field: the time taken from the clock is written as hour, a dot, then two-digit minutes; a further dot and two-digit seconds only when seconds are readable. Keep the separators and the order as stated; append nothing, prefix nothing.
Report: 4.01.00
